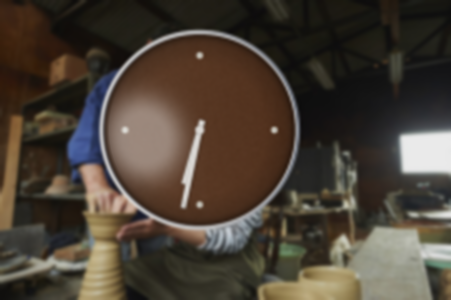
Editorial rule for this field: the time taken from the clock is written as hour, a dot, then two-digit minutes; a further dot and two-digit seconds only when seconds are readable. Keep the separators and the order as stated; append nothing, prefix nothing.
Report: 6.32
